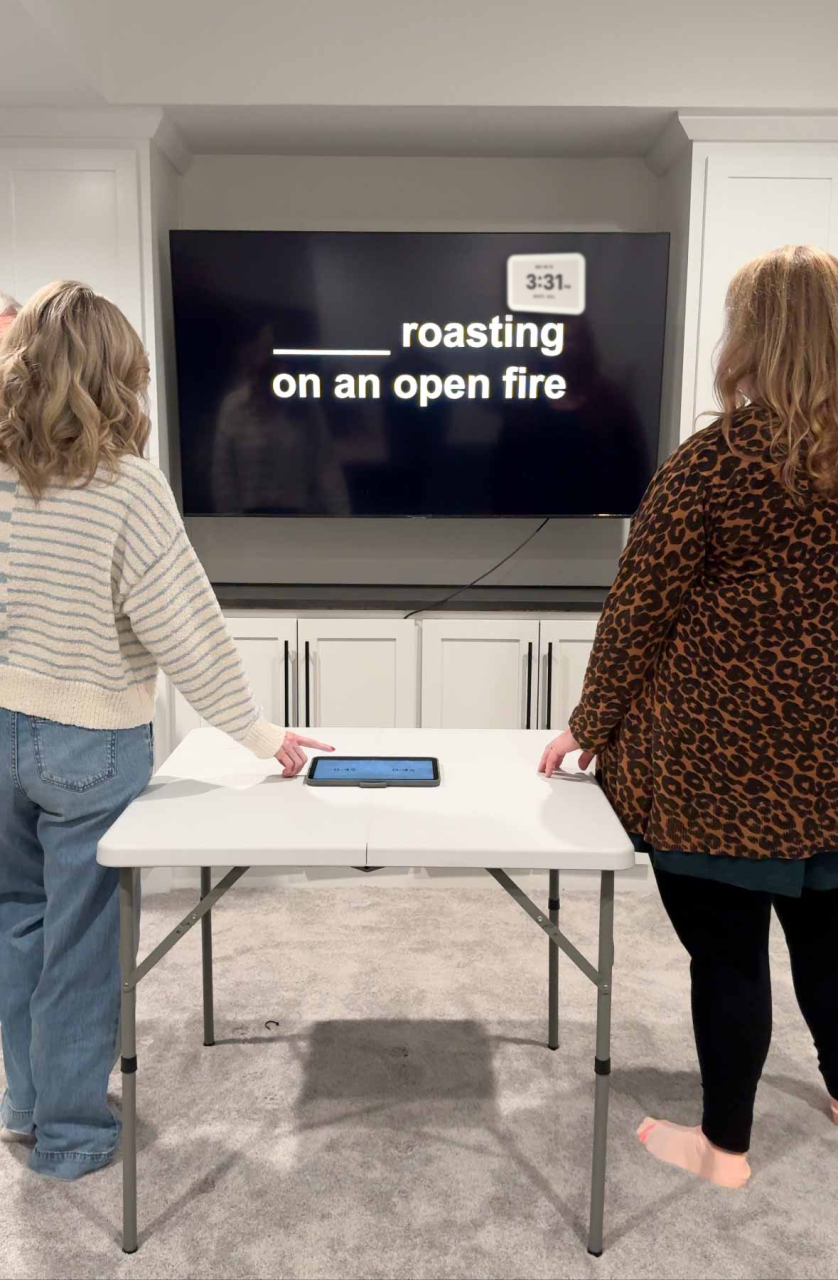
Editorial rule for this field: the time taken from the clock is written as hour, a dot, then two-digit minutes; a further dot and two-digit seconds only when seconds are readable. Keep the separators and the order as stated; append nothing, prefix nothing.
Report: 3.31
